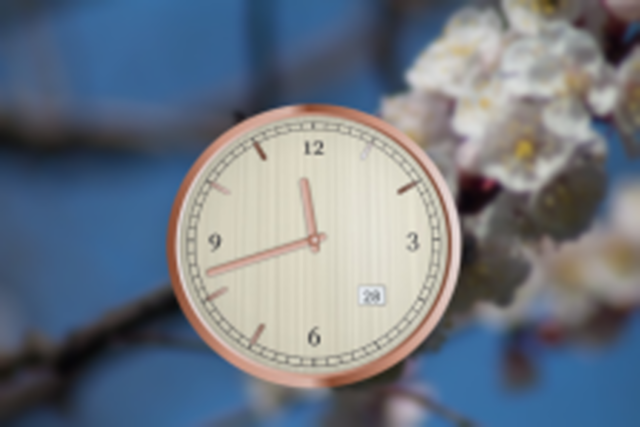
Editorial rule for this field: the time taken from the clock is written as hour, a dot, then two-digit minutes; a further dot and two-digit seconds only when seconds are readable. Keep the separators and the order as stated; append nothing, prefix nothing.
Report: 11.42
